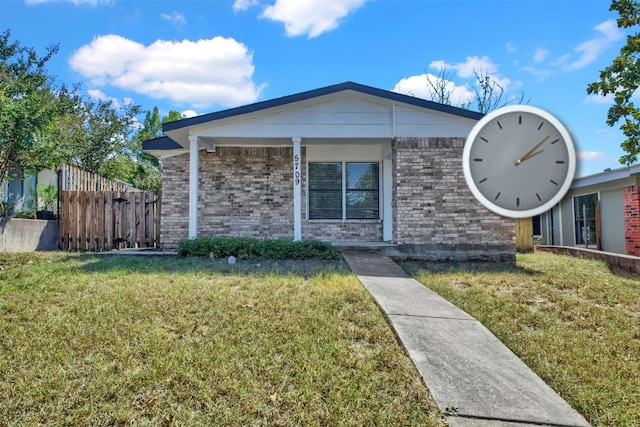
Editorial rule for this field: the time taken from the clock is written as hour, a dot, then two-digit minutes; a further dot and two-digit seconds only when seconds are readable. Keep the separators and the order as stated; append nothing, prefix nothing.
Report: 2.08
